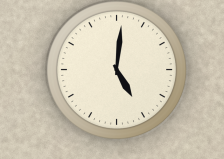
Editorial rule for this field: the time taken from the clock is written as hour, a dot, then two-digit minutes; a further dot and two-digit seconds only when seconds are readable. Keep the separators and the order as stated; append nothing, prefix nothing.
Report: 5.01
